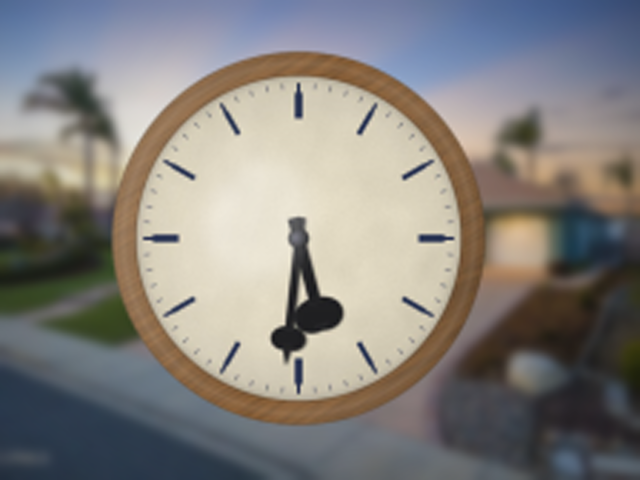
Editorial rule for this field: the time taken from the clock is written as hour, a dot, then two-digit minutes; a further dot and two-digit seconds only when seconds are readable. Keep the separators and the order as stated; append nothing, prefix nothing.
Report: 5.31
